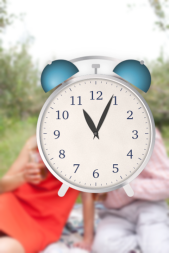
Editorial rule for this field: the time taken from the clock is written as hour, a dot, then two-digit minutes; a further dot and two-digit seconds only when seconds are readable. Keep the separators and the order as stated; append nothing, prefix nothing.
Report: 11.04
